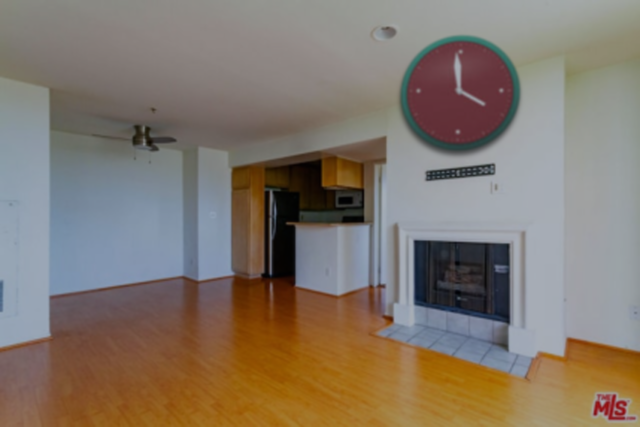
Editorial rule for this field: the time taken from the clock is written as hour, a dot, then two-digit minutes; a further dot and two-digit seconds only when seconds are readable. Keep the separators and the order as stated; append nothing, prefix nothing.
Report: 3.59
